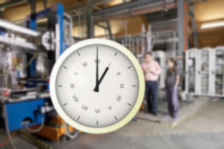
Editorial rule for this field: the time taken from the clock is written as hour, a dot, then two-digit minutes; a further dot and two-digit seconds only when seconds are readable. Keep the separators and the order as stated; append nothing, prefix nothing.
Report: 1.00
